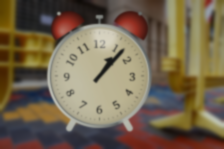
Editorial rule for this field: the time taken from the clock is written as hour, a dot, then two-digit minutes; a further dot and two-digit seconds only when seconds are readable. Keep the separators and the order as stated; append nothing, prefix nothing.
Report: 1.07
